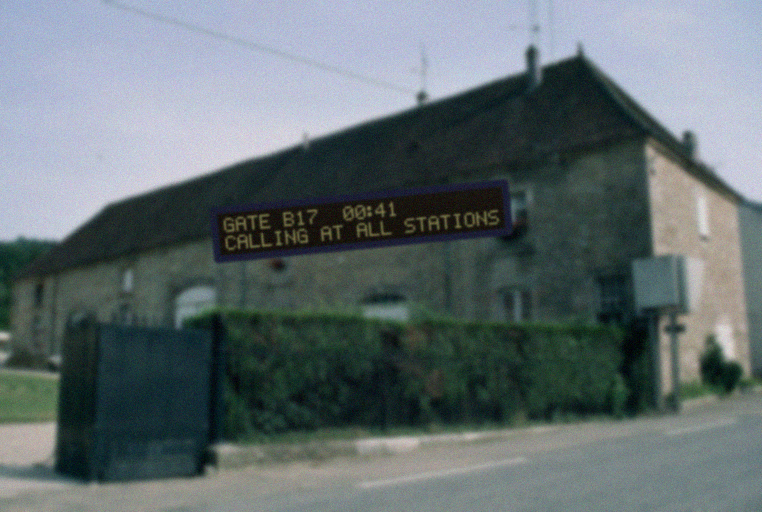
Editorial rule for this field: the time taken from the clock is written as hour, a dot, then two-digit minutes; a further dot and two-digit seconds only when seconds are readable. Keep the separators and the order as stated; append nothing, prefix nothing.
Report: 0.41
